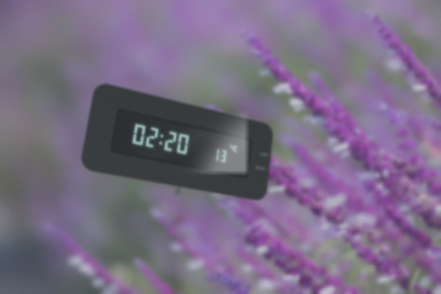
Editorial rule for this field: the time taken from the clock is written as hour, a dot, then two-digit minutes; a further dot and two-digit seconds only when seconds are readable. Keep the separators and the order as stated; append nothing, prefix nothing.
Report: 2.20
